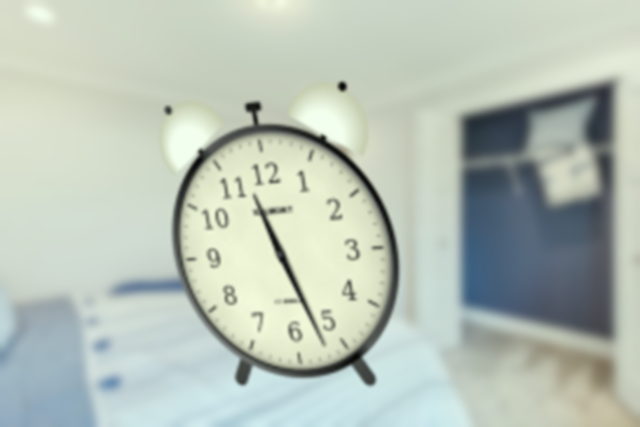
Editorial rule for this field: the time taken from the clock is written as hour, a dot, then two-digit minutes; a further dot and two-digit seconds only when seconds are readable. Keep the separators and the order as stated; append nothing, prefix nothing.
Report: 11.27
